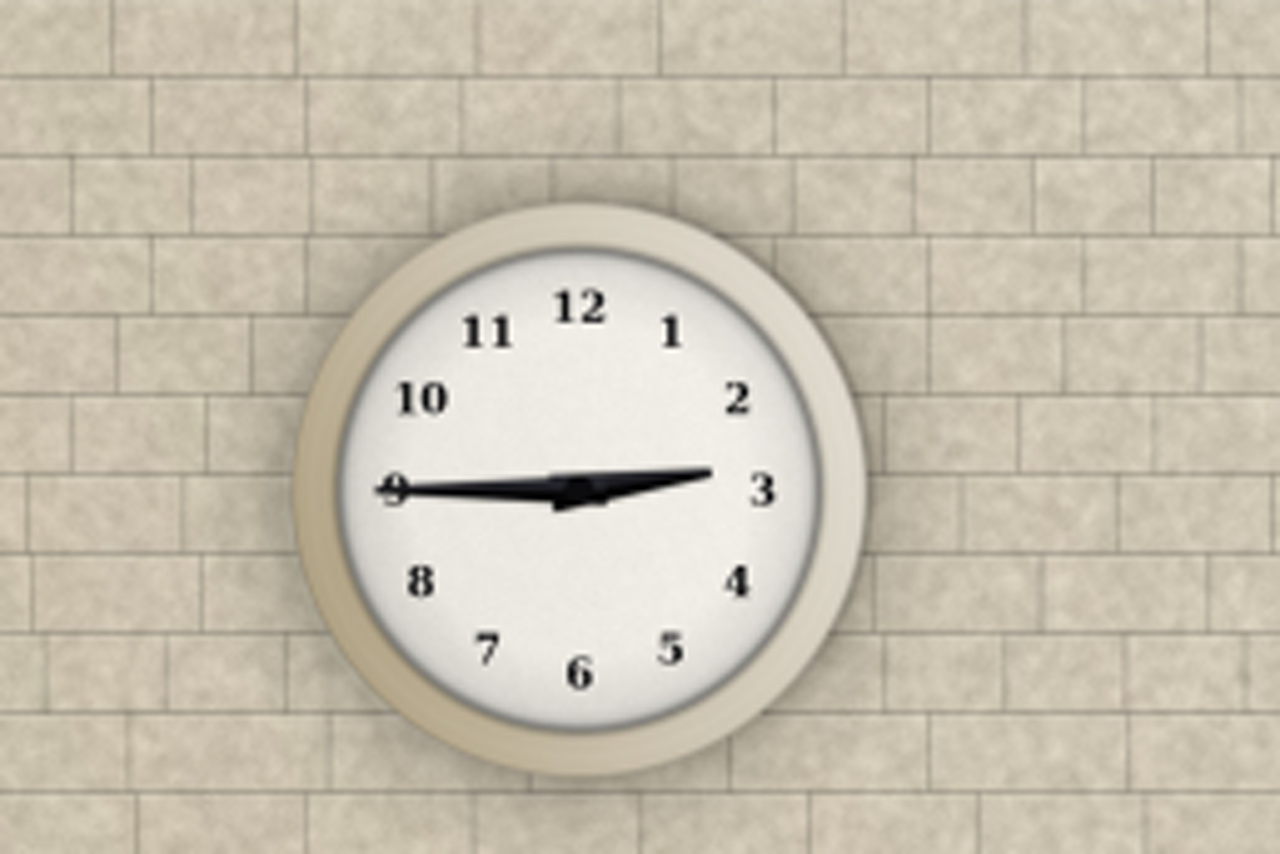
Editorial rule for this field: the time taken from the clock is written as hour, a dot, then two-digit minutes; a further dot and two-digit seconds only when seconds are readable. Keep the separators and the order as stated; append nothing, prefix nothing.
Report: 2.45
